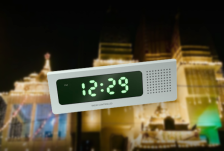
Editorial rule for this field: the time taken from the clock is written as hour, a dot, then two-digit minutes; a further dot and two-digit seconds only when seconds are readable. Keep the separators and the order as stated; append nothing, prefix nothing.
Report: 12.29
